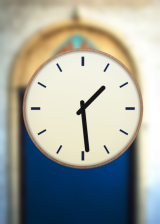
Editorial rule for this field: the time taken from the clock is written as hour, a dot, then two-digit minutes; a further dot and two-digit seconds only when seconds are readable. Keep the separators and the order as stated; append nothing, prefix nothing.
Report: 1.29
